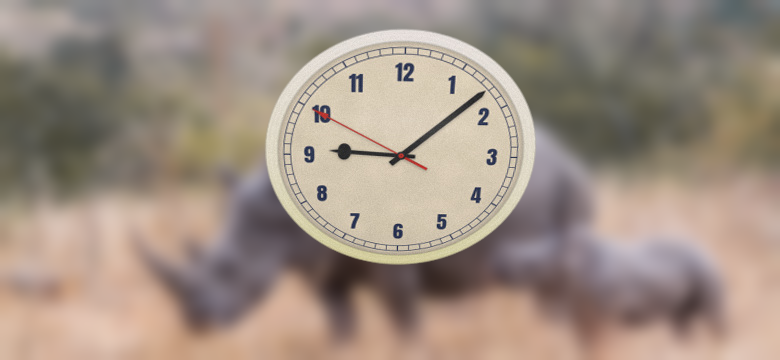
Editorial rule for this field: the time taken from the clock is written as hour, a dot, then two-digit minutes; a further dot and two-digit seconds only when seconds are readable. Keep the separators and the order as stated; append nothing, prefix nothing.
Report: 9.07.50
